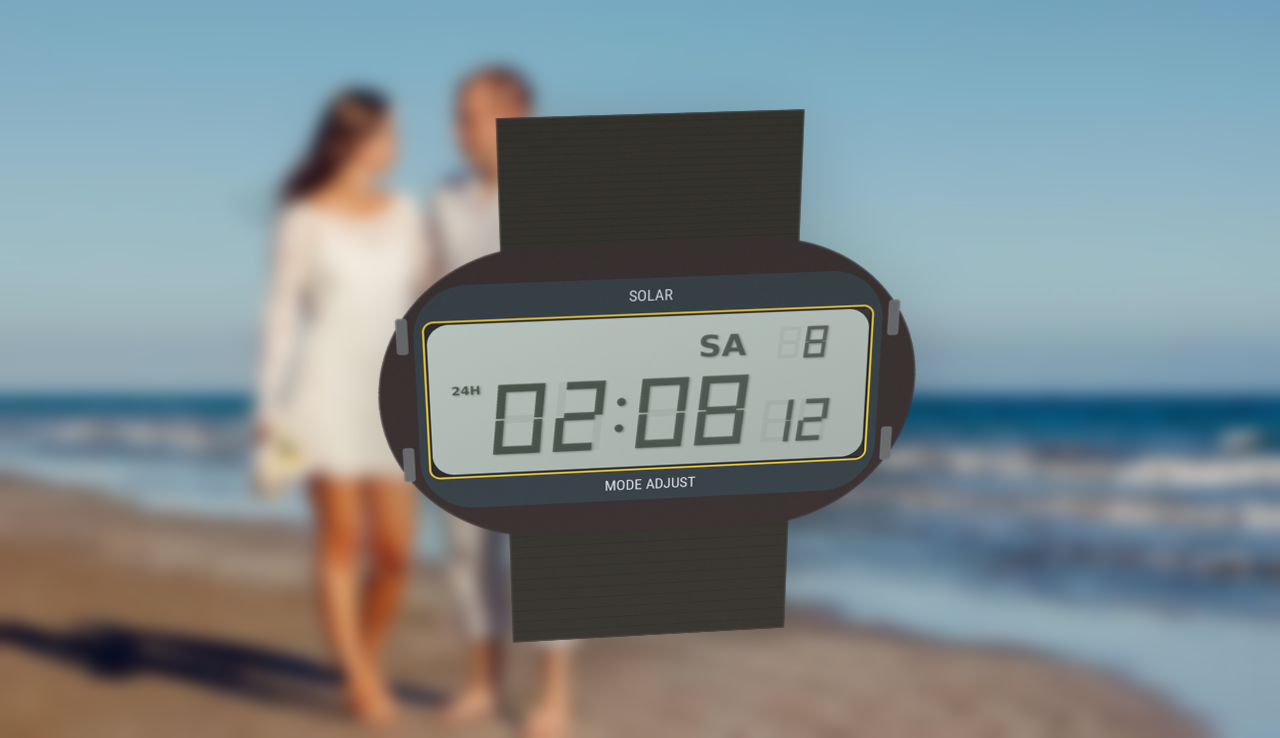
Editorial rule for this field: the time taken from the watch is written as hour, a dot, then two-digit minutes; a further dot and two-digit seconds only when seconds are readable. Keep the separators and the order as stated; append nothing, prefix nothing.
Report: 2.08.12
